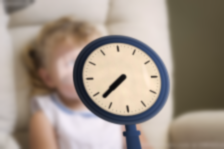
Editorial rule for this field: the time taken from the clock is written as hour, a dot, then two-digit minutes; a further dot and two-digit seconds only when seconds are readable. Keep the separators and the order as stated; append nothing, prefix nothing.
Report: 7.38
